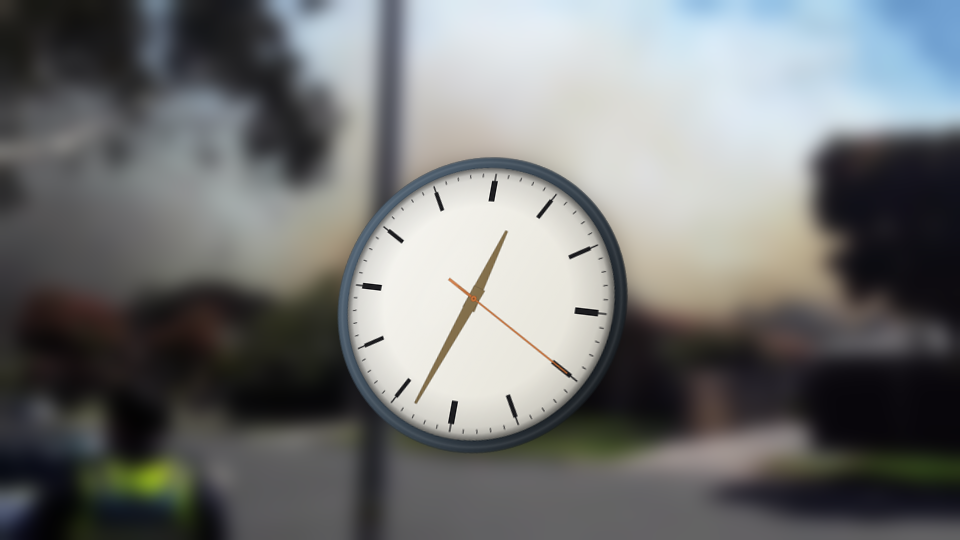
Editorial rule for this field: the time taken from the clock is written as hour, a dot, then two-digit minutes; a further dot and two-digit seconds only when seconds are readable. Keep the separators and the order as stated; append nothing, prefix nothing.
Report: 12.33.20
